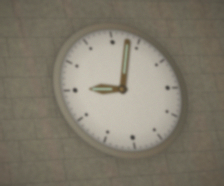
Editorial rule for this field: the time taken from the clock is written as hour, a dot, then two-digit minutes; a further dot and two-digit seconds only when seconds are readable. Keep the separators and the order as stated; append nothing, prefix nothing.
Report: 9.03
